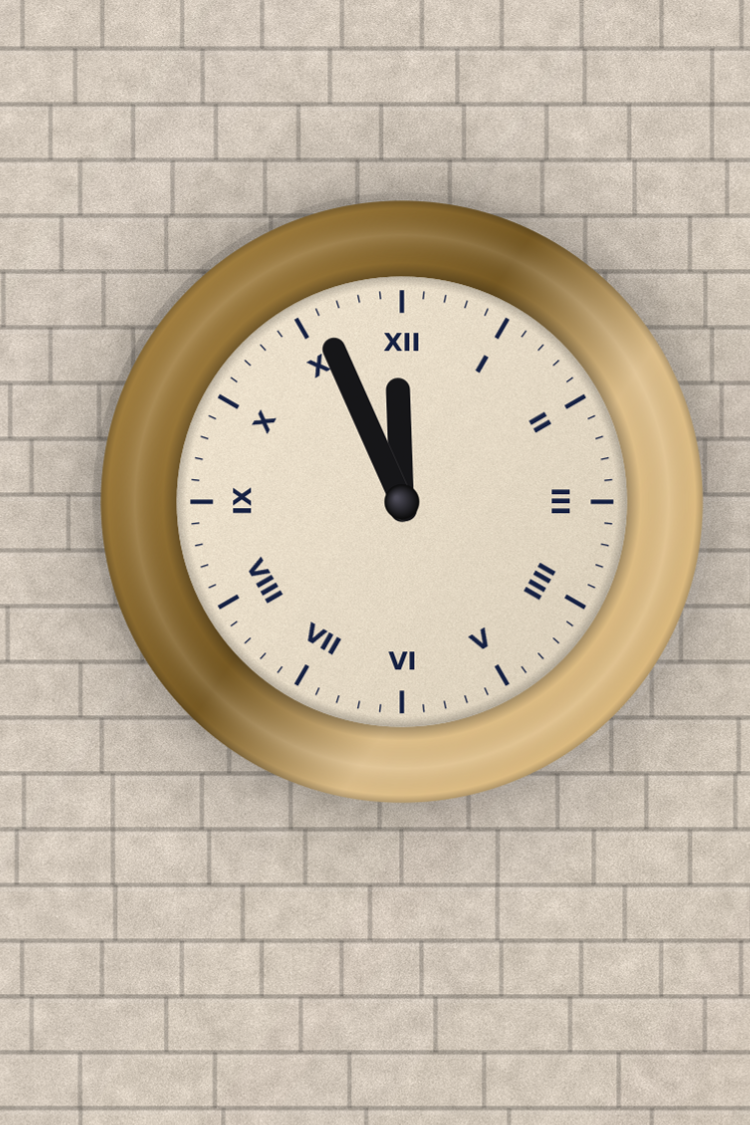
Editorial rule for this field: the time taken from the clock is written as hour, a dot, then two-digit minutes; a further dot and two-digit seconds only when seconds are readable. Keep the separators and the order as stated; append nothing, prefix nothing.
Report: 11.56
